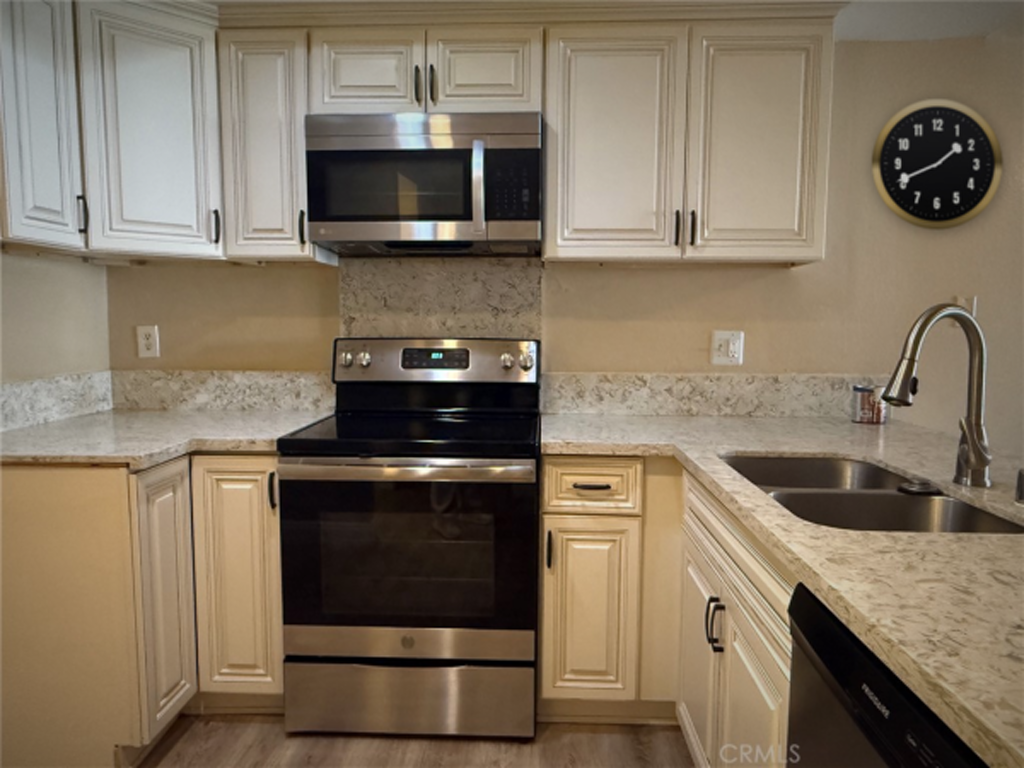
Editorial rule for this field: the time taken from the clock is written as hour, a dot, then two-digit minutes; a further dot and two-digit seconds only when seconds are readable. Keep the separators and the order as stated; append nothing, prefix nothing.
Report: 1.41
